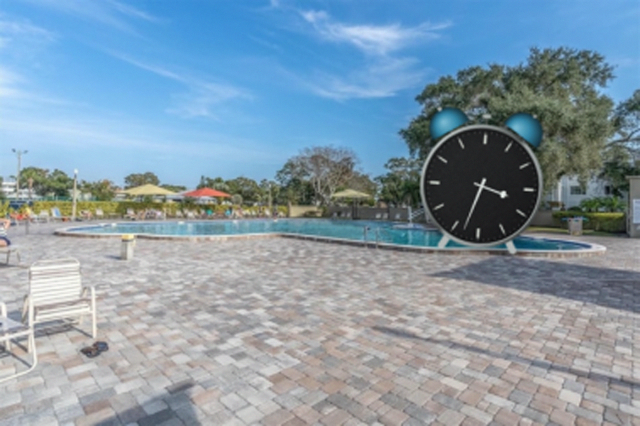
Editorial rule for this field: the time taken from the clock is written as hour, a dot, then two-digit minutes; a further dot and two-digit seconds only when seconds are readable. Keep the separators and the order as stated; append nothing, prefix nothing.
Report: 3.33
